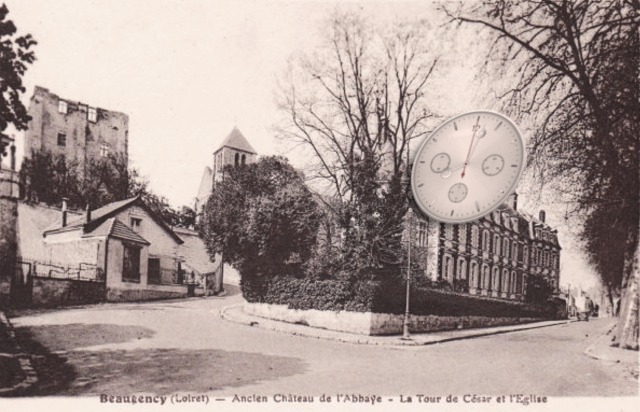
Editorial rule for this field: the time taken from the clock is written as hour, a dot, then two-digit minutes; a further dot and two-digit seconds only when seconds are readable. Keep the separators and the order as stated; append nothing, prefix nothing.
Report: 8.02
